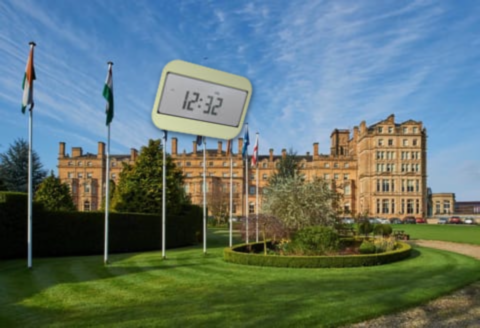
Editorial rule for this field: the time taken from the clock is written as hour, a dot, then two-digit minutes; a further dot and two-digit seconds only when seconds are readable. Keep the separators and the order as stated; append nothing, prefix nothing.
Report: 12.32
